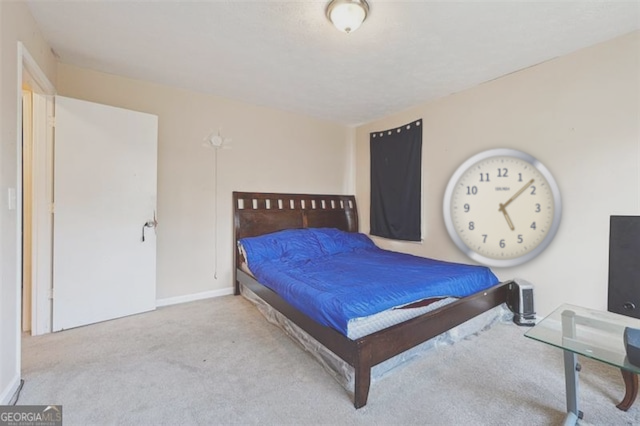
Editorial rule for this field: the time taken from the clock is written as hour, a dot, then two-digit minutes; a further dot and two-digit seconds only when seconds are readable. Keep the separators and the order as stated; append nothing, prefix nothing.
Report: 5.08
